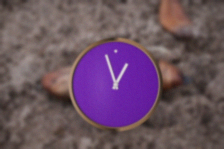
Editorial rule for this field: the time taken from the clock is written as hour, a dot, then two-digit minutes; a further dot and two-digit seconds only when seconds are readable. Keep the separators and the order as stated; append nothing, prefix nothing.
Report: 12.57
